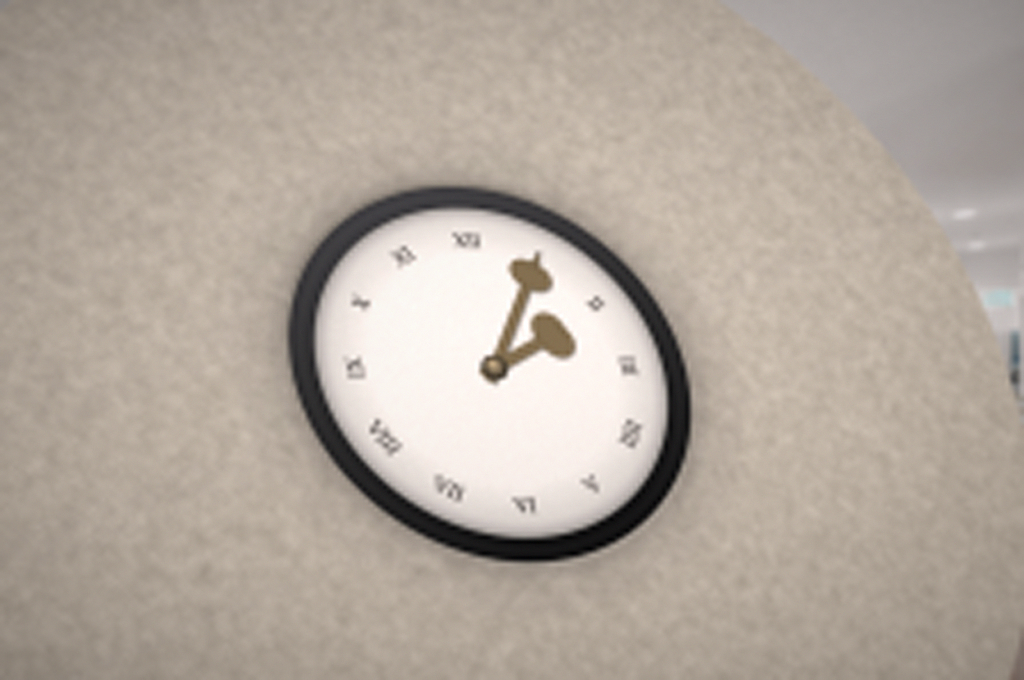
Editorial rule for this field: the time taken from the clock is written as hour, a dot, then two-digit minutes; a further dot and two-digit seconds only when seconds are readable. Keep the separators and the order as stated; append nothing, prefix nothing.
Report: 2.05
